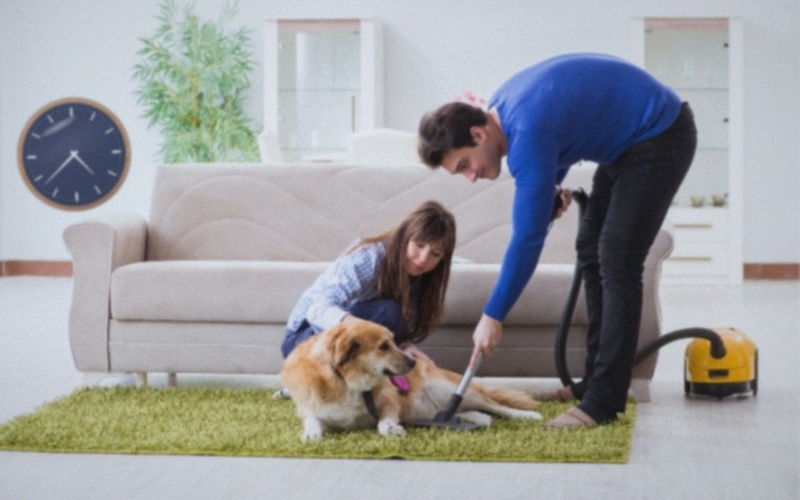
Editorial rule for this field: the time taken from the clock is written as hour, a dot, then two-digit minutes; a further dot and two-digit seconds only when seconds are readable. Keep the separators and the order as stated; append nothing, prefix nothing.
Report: 4.38
